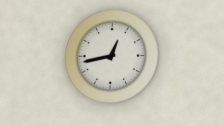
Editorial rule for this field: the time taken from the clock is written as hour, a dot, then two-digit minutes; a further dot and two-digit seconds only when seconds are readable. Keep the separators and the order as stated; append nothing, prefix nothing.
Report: 12.43
